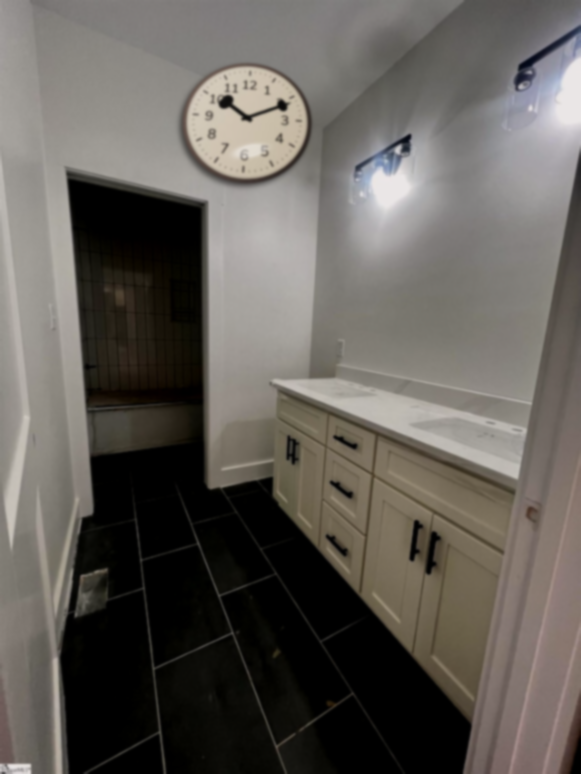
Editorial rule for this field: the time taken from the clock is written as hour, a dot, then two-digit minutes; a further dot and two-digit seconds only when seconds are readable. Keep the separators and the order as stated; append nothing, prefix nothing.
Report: 10.11
